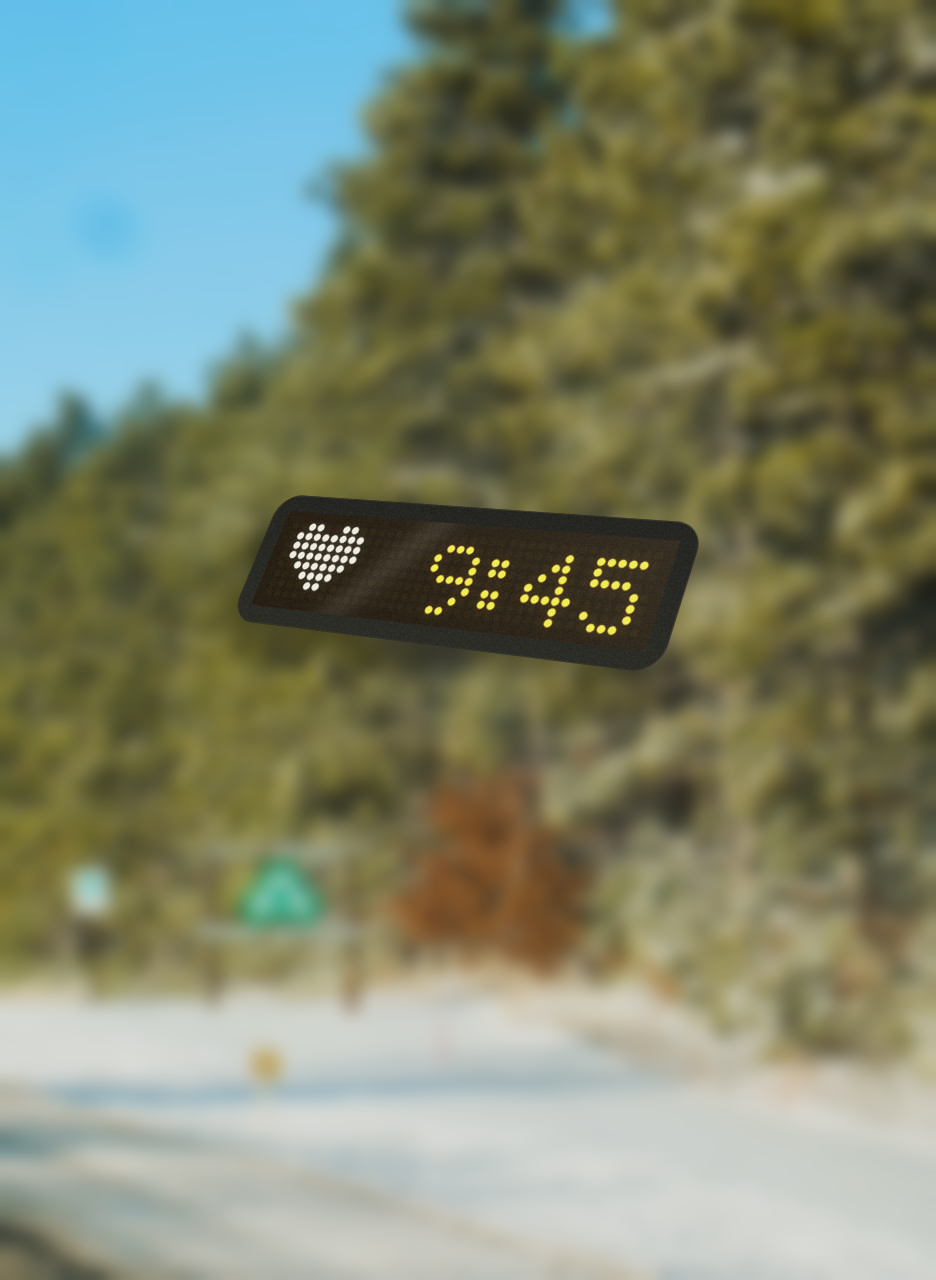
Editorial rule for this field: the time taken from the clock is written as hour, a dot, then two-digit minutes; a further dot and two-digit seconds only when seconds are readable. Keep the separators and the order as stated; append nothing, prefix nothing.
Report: 9.45
